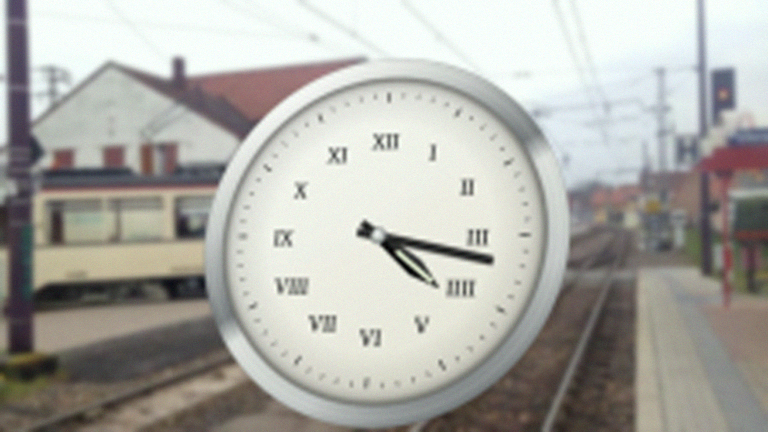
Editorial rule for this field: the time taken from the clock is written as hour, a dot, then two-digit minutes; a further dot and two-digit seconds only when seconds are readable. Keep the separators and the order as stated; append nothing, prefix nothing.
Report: 4.17
